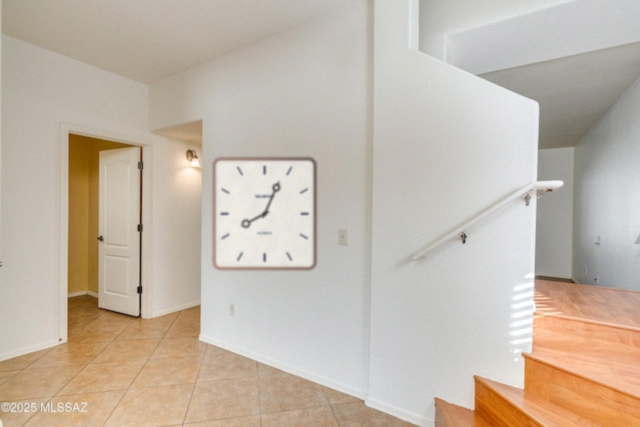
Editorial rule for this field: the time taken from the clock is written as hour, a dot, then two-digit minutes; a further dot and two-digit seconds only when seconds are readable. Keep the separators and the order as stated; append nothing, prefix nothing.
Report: 8.04
